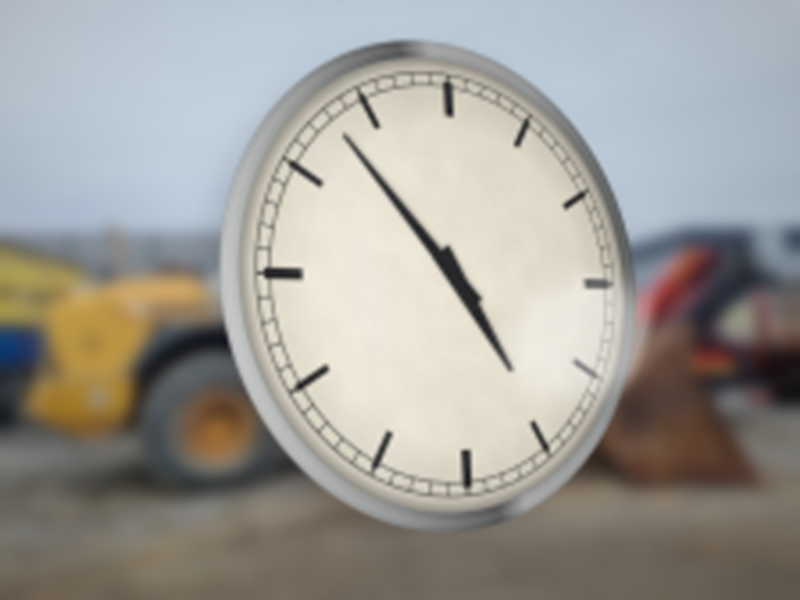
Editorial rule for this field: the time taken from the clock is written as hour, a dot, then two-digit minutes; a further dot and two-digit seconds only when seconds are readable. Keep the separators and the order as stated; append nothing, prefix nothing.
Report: 4.53
